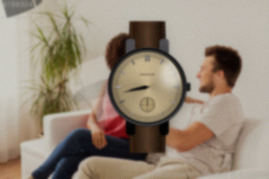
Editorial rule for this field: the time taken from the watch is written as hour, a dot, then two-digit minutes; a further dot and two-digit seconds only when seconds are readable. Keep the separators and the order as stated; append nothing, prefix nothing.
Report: 8.43
